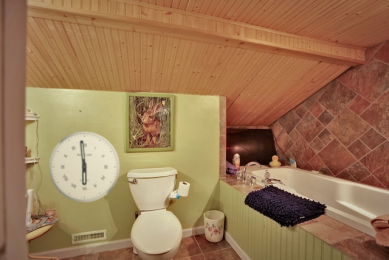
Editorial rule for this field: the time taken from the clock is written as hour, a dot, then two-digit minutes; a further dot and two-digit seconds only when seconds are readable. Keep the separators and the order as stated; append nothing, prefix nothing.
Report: 5.59
